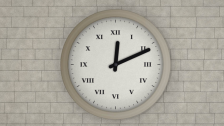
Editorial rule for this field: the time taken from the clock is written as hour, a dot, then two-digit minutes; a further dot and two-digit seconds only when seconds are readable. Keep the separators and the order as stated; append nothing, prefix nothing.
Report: 12.11
